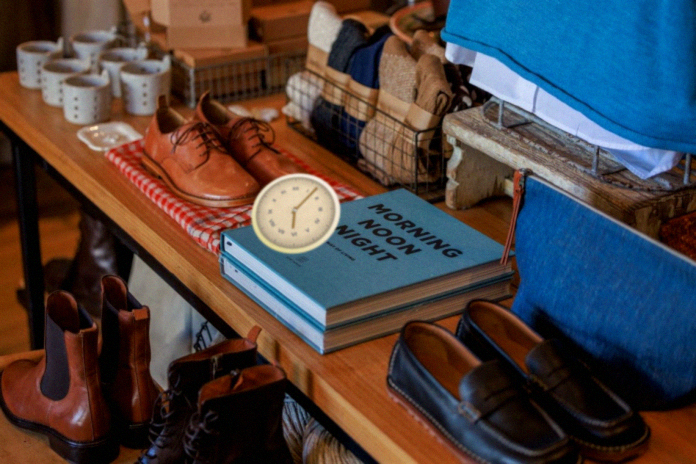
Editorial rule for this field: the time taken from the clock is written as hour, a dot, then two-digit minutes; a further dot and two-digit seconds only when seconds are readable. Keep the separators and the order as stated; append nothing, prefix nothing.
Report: 6.07
